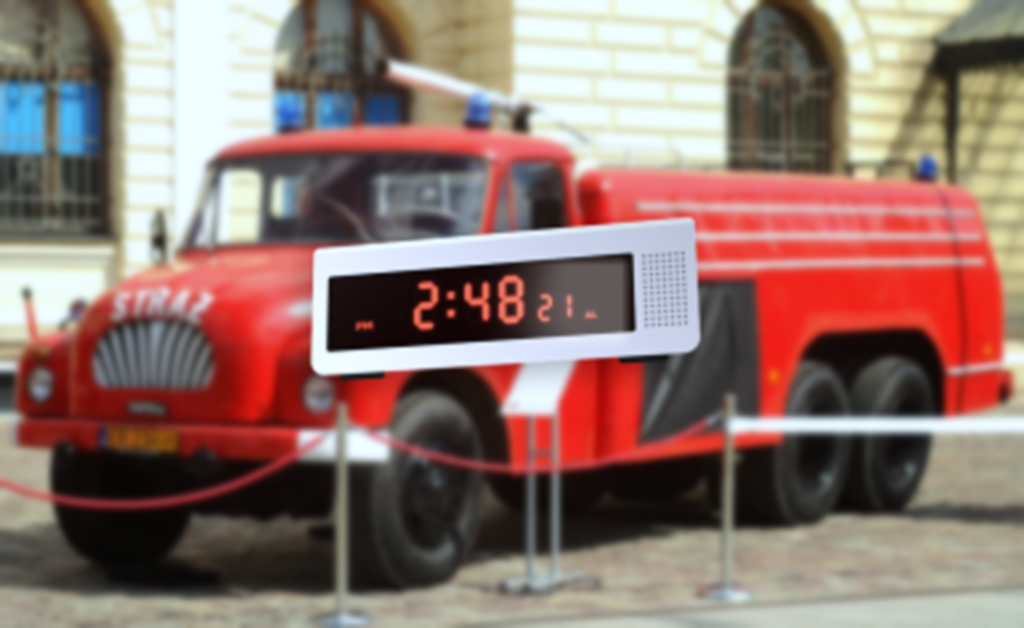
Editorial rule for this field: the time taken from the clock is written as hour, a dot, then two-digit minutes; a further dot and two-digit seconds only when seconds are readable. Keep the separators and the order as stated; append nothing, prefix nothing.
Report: 2.48.21
